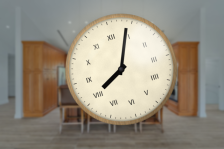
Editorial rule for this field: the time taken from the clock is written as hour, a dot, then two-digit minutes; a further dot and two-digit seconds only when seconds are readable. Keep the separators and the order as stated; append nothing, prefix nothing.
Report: 8.04
